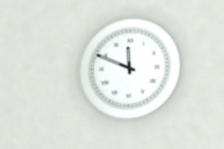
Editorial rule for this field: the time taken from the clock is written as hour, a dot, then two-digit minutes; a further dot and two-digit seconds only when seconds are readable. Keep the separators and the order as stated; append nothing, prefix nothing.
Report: 11.49
